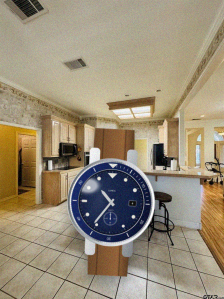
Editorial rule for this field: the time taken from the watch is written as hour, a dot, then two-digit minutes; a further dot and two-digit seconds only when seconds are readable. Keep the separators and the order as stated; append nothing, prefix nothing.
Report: 10.36
